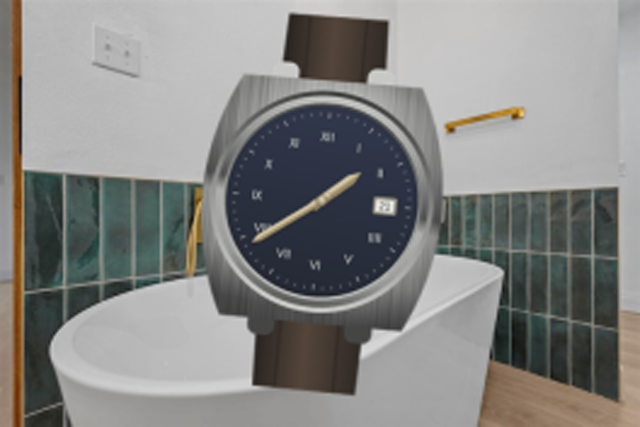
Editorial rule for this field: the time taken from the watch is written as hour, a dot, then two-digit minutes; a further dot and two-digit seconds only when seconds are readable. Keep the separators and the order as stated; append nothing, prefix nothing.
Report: 1.39
